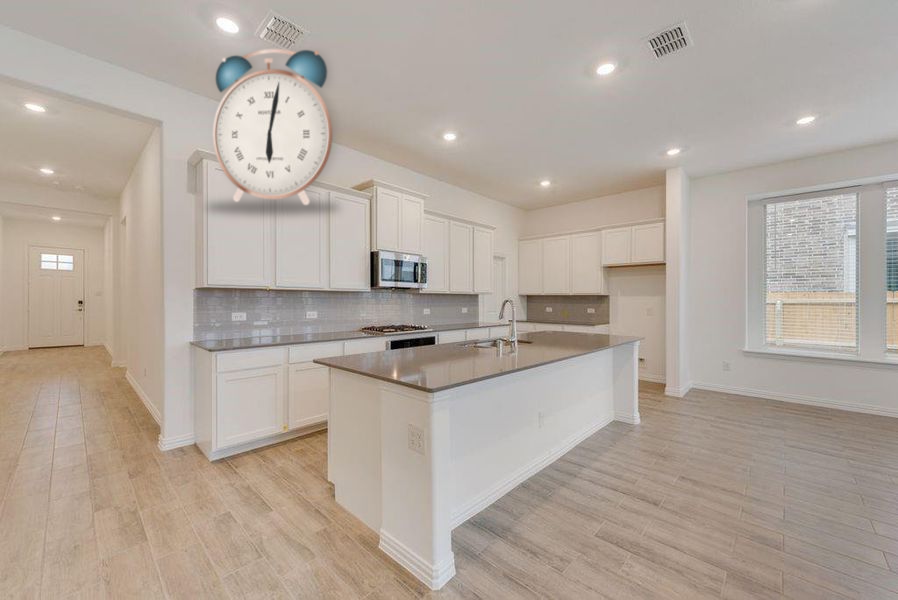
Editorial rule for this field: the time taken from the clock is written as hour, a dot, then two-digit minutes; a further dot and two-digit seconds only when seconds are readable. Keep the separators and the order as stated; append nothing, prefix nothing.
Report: 6.02
